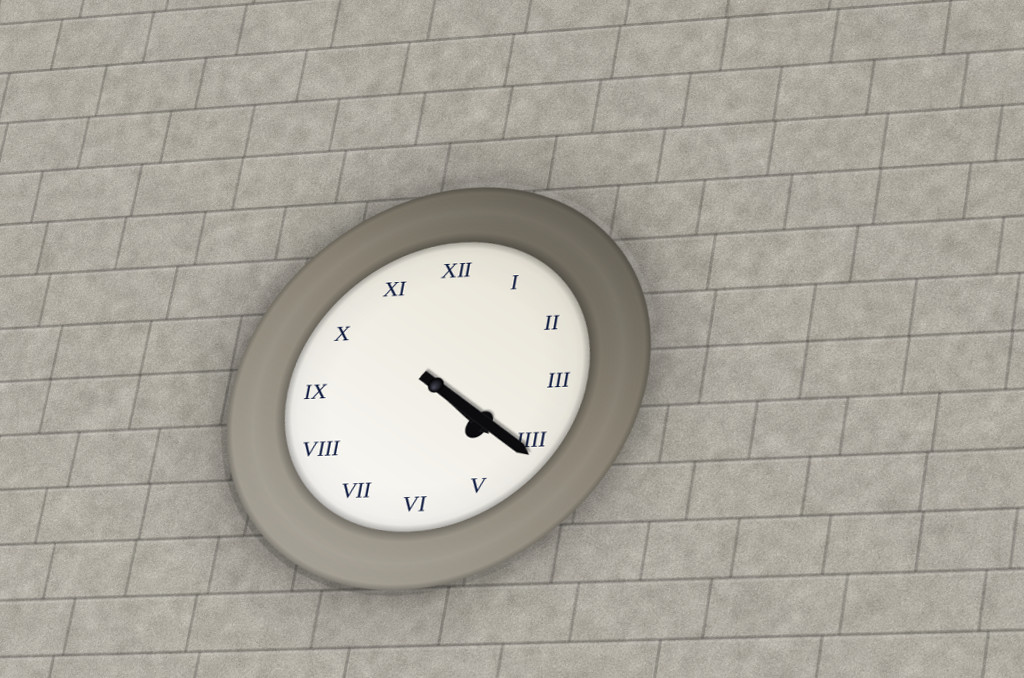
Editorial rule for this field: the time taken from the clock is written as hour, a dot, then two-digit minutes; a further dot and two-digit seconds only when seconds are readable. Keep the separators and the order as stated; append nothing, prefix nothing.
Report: 4.21
